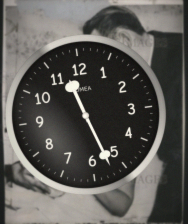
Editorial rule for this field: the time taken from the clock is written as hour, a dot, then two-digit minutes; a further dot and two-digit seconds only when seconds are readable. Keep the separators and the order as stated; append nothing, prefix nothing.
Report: 11.27
